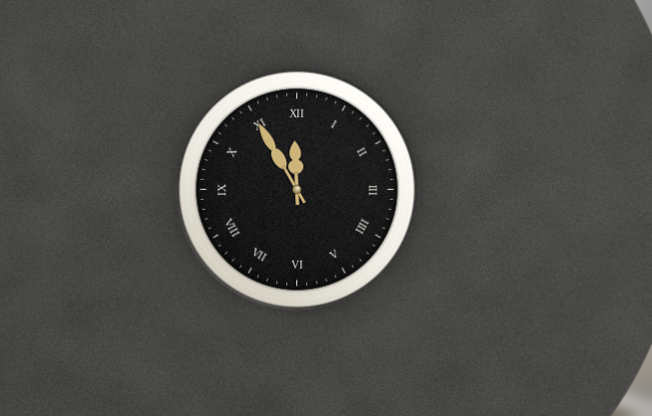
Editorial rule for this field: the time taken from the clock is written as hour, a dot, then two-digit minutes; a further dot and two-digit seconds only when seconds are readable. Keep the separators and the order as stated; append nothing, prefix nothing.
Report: 11.55
